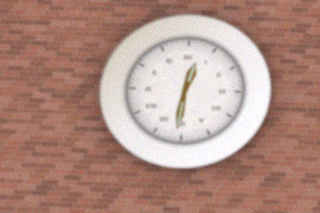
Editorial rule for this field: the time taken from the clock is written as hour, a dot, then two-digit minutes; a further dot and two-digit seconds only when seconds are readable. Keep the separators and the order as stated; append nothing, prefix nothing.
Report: 12.31
